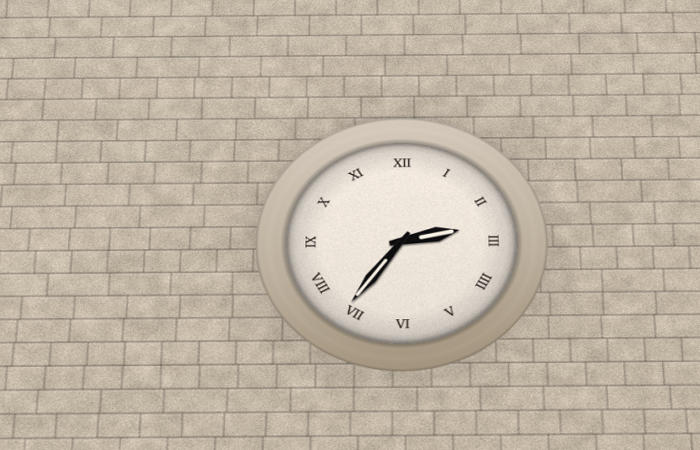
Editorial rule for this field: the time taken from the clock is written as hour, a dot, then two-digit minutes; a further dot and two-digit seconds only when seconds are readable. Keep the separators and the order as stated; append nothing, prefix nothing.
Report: 2.36
